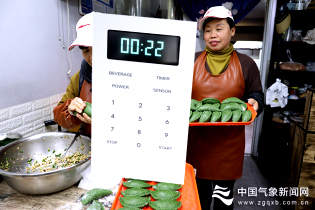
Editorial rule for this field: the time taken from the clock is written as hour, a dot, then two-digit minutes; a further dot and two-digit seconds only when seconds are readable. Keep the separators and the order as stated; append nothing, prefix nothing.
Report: 0.22
